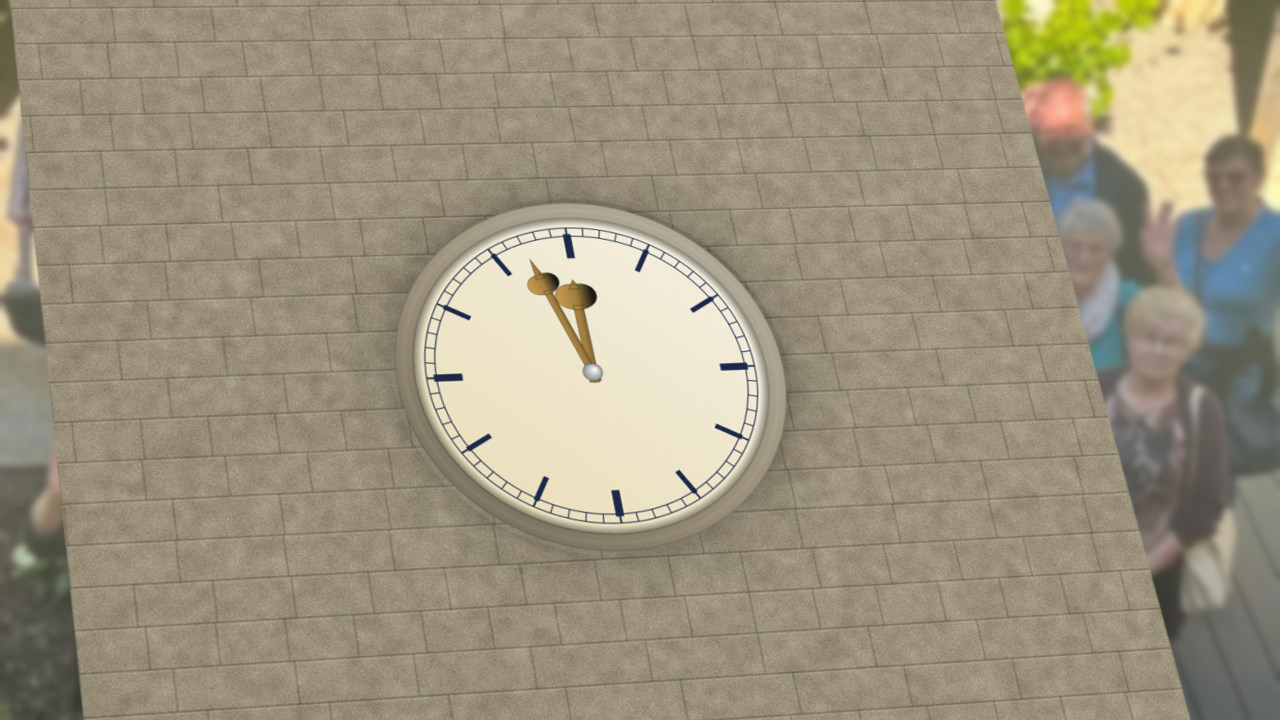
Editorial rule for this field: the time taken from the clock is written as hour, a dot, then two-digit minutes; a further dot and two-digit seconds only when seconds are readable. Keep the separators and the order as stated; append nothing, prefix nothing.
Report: 11.57
